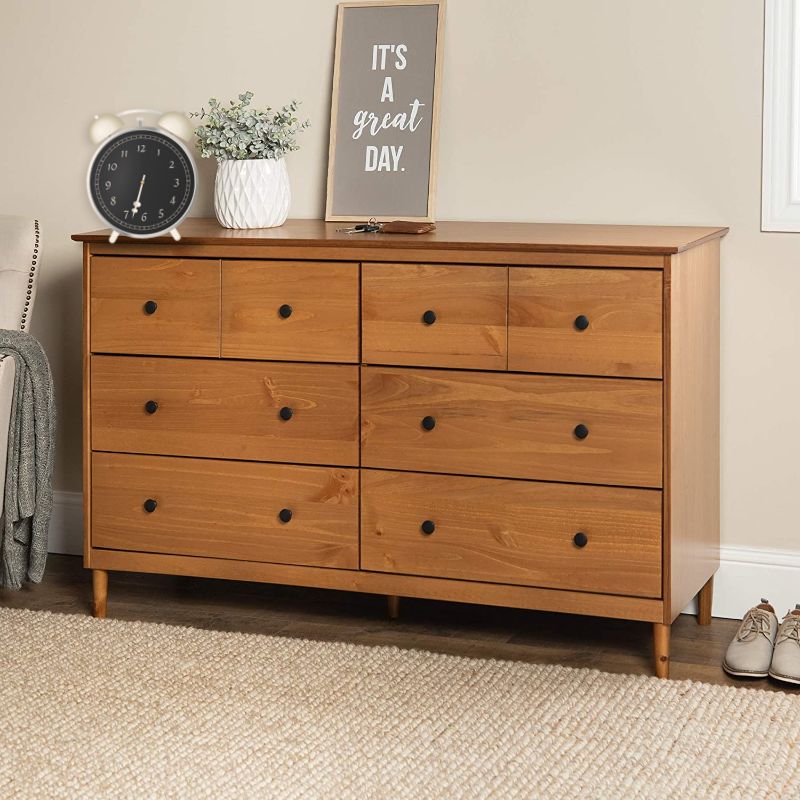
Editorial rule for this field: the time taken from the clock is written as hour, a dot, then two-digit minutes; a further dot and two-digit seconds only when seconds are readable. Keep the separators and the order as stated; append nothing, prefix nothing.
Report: 6.33
